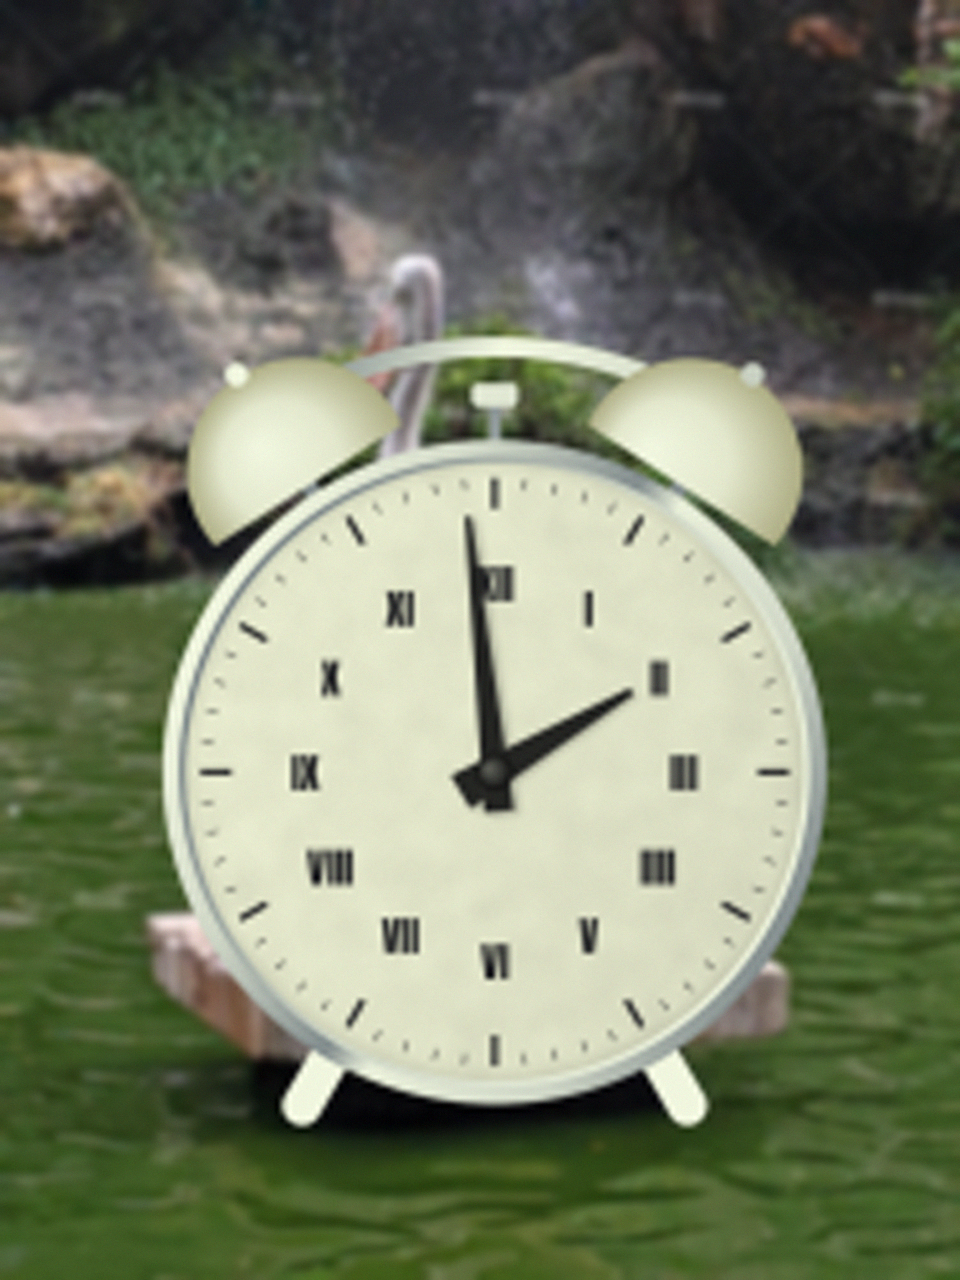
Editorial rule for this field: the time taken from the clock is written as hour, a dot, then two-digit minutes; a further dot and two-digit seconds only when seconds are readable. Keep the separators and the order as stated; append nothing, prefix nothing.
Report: 1.59
